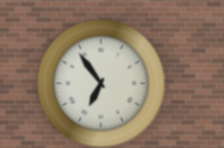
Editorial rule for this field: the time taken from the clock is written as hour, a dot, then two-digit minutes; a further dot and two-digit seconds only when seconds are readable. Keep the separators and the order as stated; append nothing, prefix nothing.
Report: 6.54
